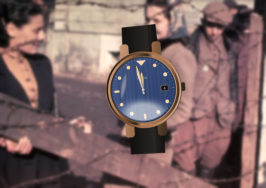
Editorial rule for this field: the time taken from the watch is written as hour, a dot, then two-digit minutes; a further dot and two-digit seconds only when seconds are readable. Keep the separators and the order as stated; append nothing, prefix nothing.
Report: 11.58
